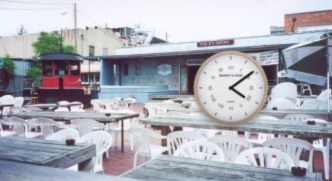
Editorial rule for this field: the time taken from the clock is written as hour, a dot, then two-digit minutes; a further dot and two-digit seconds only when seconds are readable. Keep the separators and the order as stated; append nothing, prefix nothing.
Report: 4.09
